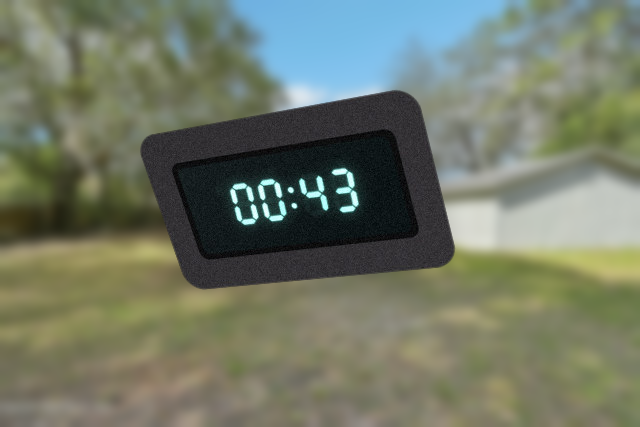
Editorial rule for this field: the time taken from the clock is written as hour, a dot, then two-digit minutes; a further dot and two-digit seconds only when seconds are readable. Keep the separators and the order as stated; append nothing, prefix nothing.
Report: 0.43
